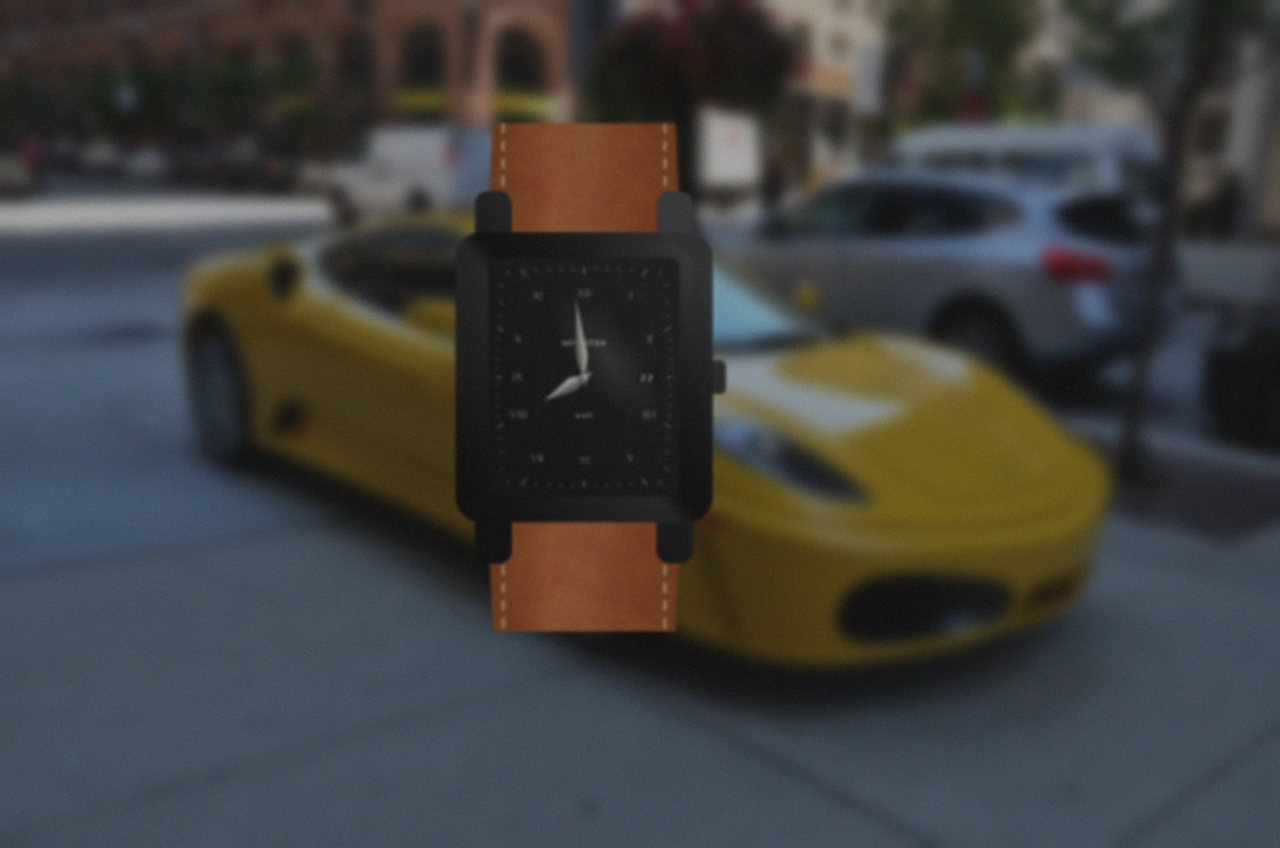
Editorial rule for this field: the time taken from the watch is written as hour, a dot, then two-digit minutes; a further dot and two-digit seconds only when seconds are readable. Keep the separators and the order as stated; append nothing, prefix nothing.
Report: 7.59
